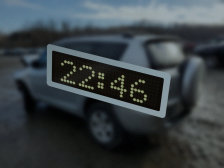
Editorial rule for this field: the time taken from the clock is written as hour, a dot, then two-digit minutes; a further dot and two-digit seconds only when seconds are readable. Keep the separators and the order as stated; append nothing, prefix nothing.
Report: 22.46
